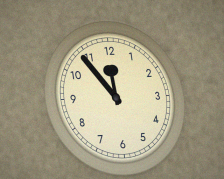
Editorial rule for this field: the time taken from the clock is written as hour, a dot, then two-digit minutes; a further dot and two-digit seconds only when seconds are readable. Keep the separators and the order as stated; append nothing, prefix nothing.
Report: 11.54
